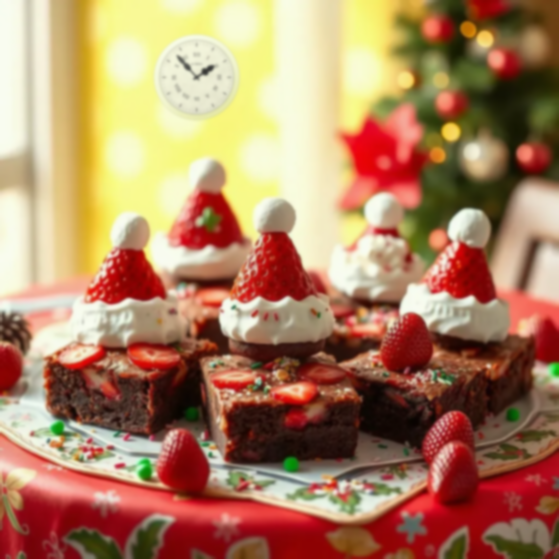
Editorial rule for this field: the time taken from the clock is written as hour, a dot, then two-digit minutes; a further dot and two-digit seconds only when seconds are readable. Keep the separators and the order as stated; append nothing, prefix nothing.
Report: 1.53
